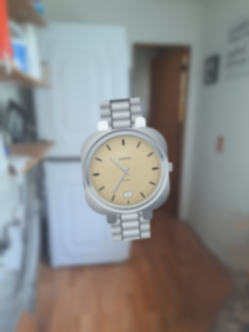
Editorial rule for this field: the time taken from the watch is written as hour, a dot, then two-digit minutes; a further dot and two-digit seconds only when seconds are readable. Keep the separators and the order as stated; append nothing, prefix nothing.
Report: 10.36
